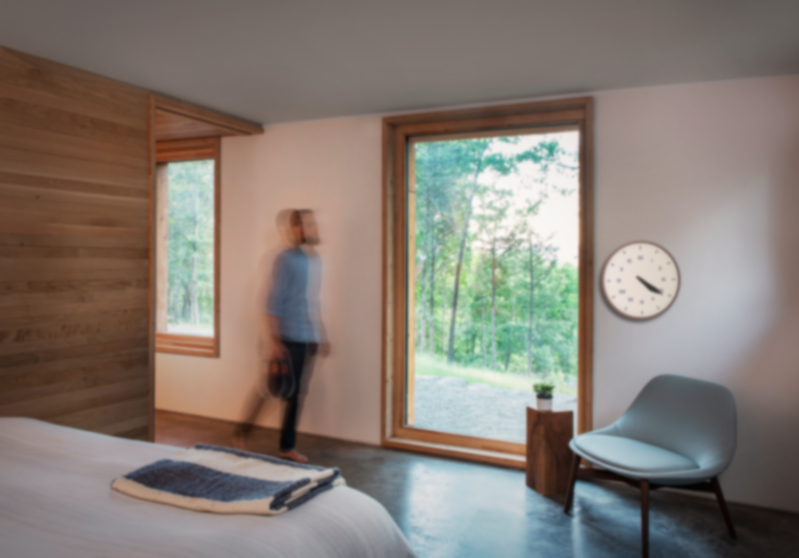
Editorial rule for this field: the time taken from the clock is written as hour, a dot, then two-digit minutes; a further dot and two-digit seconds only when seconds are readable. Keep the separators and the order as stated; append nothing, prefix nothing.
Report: 4.21
